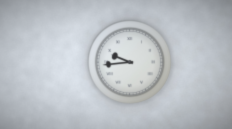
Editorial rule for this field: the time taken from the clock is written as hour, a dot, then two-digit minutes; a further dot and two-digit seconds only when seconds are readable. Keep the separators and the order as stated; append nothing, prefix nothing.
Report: 9.44
